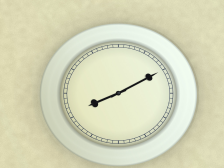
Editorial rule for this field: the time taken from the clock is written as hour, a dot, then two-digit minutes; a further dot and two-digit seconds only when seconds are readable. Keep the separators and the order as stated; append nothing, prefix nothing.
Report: 8.10
